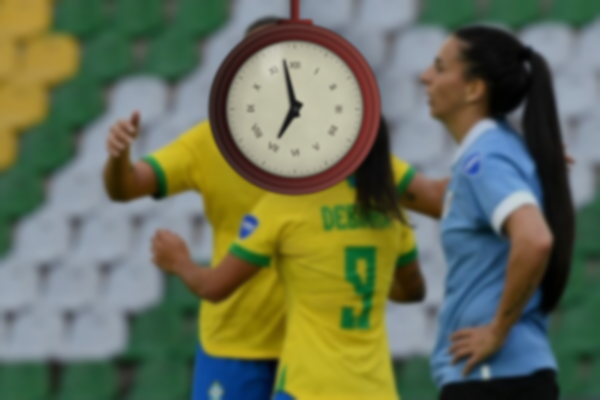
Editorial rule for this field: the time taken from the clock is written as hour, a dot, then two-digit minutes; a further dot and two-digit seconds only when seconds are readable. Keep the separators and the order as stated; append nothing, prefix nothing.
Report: 6.58
